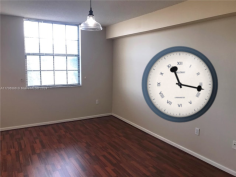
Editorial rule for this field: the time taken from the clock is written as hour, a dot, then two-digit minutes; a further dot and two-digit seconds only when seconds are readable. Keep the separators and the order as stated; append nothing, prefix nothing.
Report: 11.17
